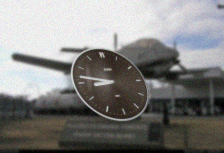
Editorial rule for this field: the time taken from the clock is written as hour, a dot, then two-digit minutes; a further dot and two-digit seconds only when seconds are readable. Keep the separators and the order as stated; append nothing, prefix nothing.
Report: 8.47
